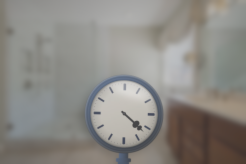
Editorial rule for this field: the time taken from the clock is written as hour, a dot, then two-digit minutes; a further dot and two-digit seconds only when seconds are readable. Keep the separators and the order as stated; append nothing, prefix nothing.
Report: 4.22
